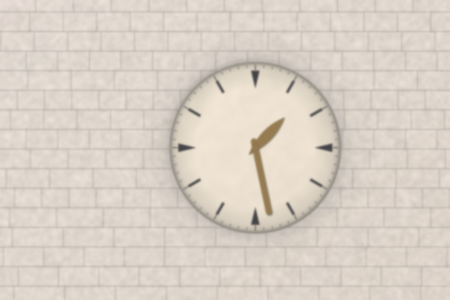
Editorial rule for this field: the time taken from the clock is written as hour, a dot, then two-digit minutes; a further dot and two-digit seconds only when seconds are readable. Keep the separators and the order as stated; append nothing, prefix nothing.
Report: 1.28
